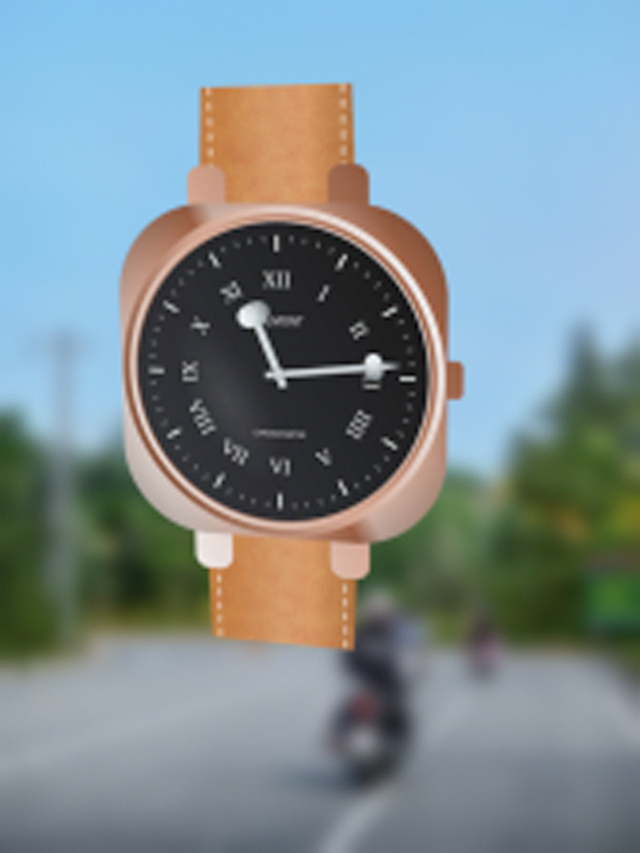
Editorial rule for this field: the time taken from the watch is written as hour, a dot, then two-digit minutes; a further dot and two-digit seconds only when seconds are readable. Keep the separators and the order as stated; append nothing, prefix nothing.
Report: 11.14
